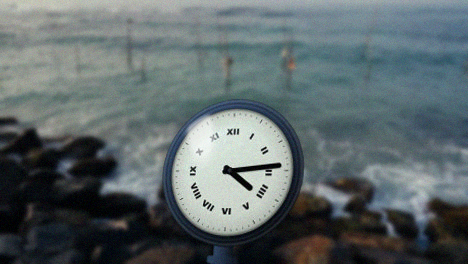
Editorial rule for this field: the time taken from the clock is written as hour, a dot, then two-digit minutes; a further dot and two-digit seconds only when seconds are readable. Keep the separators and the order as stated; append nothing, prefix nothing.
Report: 4.14
